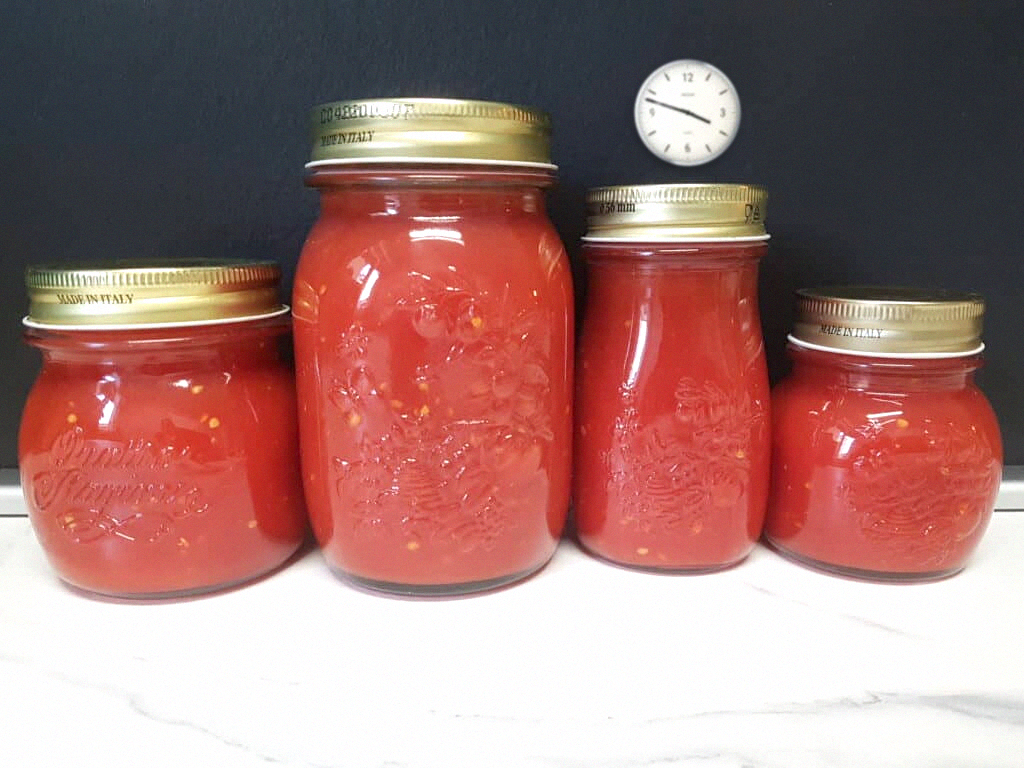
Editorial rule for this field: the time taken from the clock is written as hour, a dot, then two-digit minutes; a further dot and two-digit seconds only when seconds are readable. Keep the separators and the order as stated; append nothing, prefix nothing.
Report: 3.48
